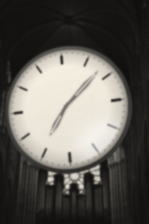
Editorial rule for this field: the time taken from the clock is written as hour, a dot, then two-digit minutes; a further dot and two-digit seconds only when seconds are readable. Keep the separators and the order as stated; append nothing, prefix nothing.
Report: 7.08
